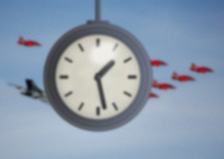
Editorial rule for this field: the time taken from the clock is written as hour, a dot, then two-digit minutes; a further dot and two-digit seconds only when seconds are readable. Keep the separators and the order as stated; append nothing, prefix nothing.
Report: 1.28
